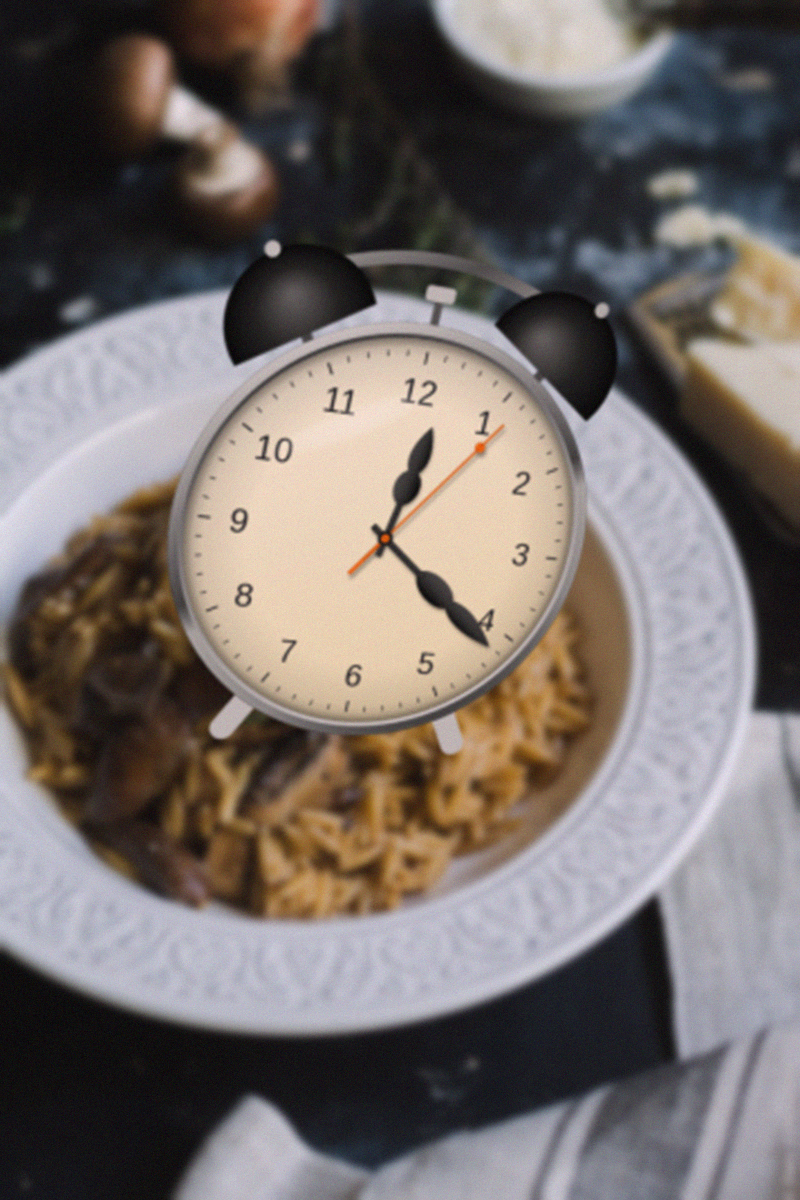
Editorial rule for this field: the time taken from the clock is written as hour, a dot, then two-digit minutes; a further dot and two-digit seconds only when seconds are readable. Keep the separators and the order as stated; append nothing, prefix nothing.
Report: 12.21.06
